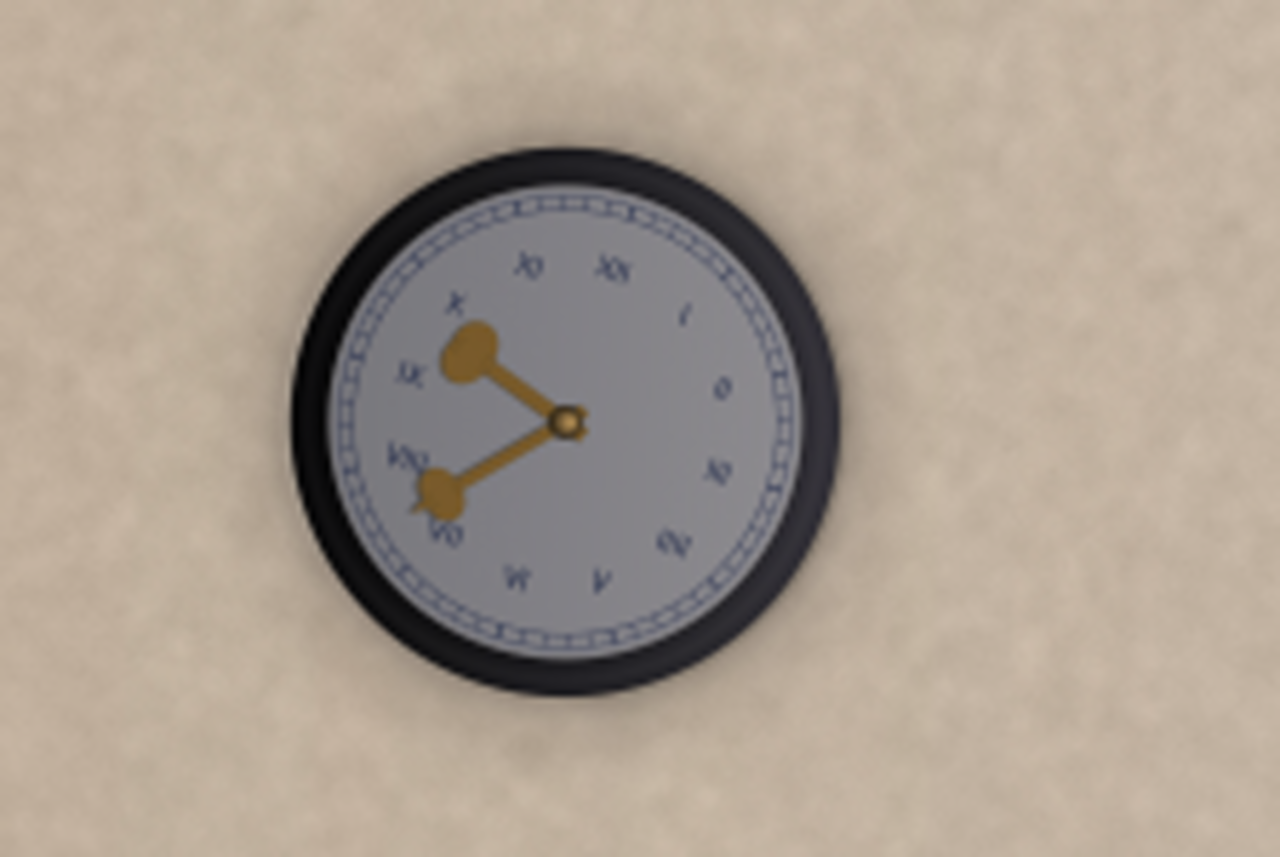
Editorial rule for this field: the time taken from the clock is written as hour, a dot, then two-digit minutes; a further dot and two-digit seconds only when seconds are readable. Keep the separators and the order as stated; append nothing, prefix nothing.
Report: 9.37
